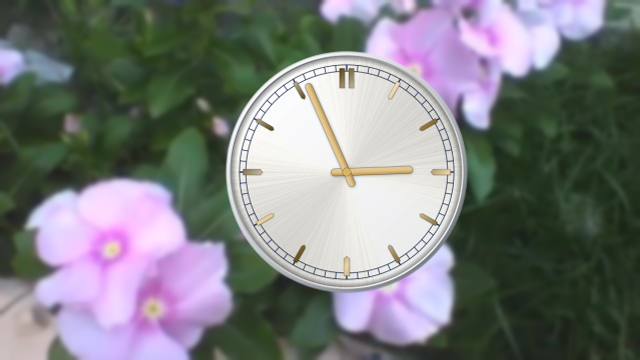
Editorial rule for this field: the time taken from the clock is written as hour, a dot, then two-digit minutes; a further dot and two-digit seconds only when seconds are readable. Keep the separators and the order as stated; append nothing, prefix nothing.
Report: 2.56
